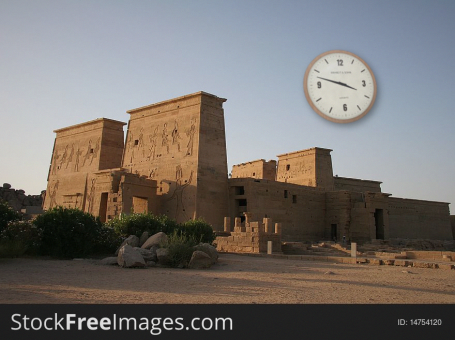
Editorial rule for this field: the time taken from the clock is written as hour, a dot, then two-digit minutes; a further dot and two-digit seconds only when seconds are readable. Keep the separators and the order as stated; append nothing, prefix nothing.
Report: 3.48
